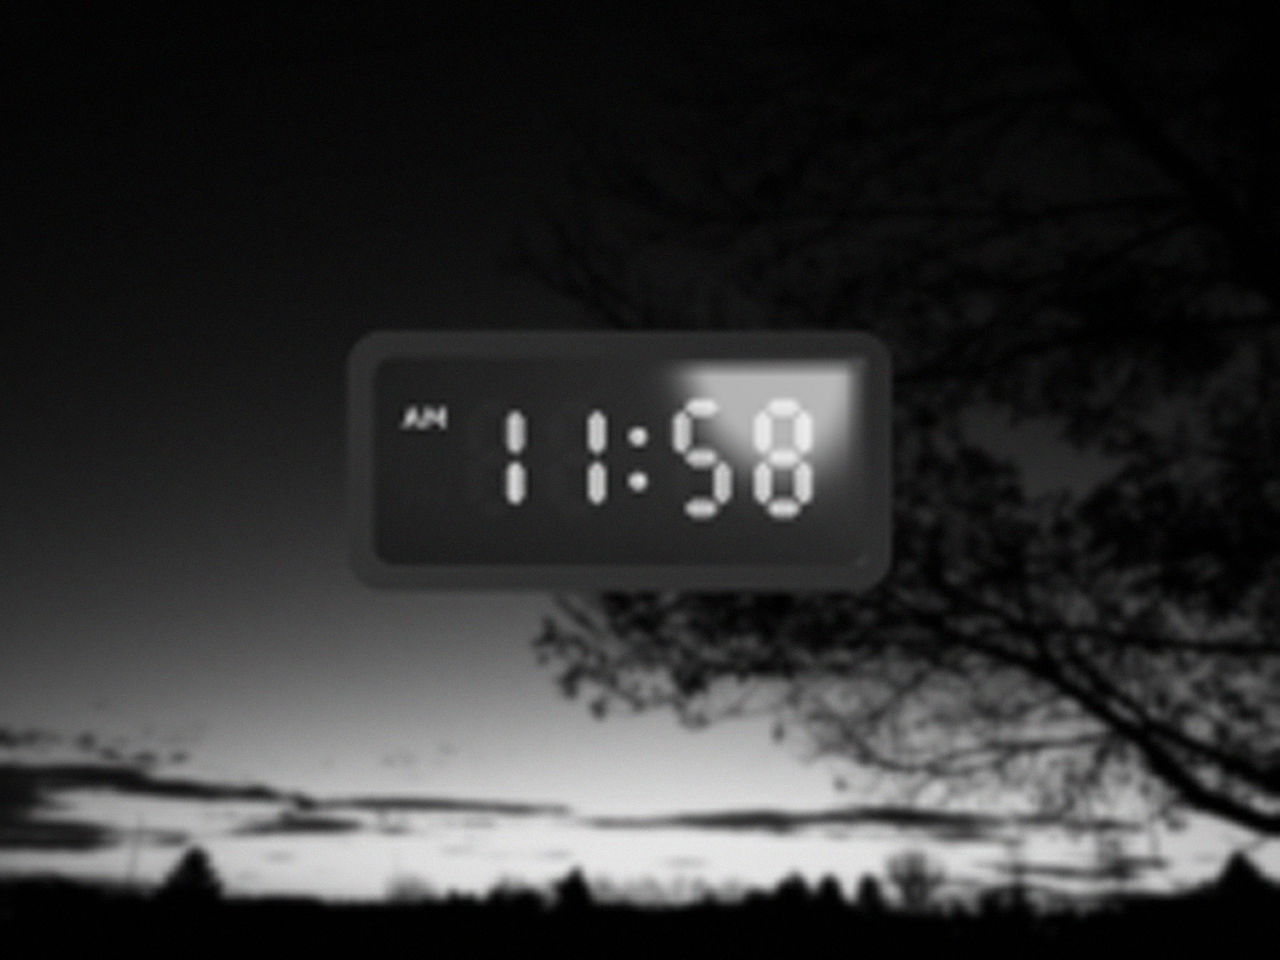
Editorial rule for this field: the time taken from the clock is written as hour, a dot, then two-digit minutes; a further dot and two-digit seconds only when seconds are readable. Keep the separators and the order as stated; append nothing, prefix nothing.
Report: 11.58
